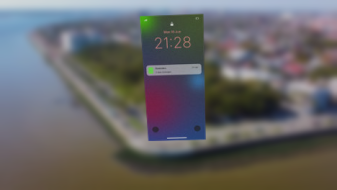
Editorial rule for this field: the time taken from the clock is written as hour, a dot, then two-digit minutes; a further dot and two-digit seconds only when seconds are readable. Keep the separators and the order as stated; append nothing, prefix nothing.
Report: 21.28
